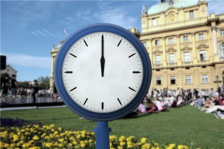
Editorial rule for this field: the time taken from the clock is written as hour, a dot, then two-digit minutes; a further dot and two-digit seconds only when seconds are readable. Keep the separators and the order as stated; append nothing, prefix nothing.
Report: 12.00
